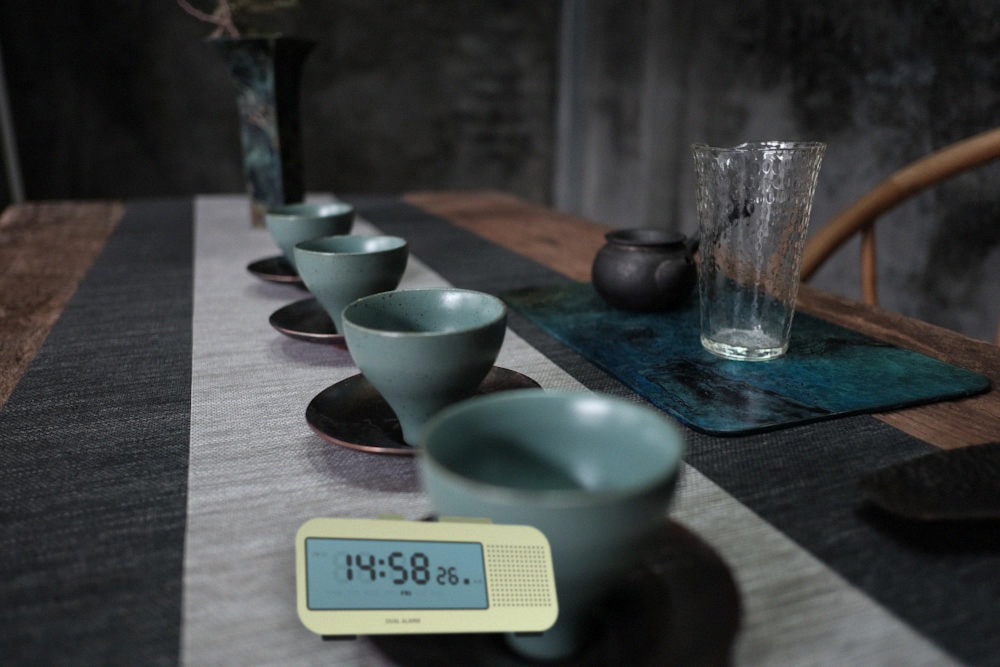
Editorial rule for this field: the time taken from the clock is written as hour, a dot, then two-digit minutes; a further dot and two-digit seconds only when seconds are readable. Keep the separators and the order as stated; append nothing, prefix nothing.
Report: 14.58.26
